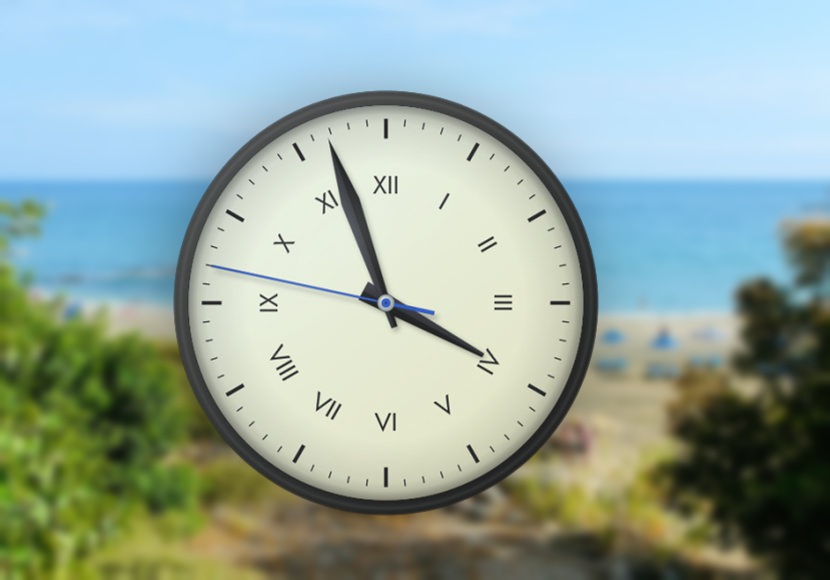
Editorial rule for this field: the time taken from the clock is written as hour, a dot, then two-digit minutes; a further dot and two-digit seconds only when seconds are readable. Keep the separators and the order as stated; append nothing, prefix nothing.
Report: 3.56.47
